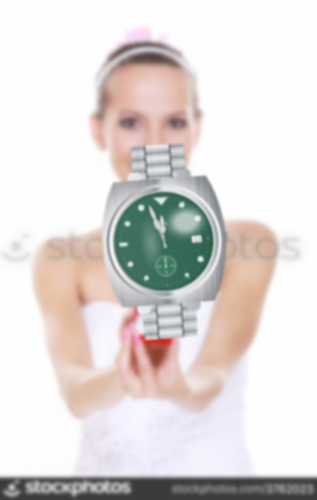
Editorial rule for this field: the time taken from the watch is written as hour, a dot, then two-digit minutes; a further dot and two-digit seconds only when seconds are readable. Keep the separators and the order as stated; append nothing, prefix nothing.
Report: 11.57
